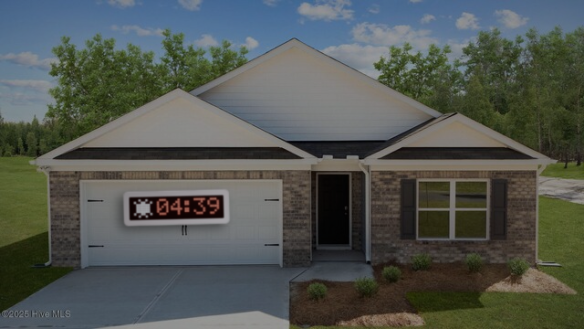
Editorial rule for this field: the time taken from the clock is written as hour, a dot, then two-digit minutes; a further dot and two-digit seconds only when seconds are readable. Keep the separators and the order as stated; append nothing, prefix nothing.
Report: 4.39
